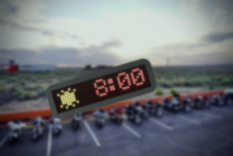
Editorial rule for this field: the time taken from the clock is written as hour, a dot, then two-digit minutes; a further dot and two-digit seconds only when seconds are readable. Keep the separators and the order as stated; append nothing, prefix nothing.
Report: 8.00
